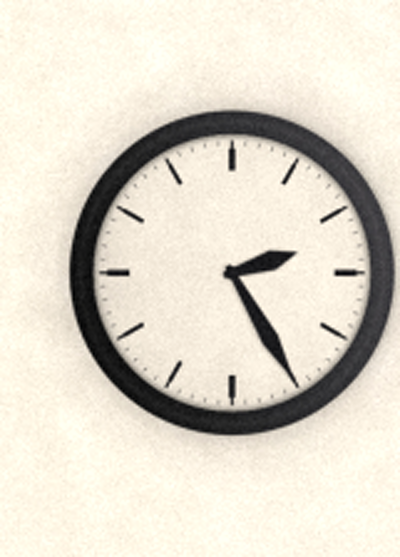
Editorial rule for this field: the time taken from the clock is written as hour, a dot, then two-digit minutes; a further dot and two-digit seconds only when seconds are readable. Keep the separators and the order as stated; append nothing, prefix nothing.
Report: 2.25
